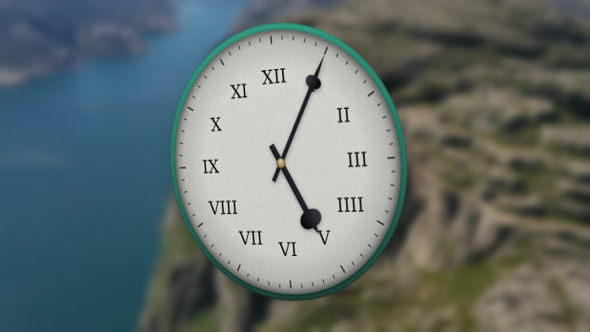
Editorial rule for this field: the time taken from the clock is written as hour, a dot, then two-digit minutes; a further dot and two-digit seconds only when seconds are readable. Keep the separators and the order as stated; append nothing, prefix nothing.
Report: 5.05
